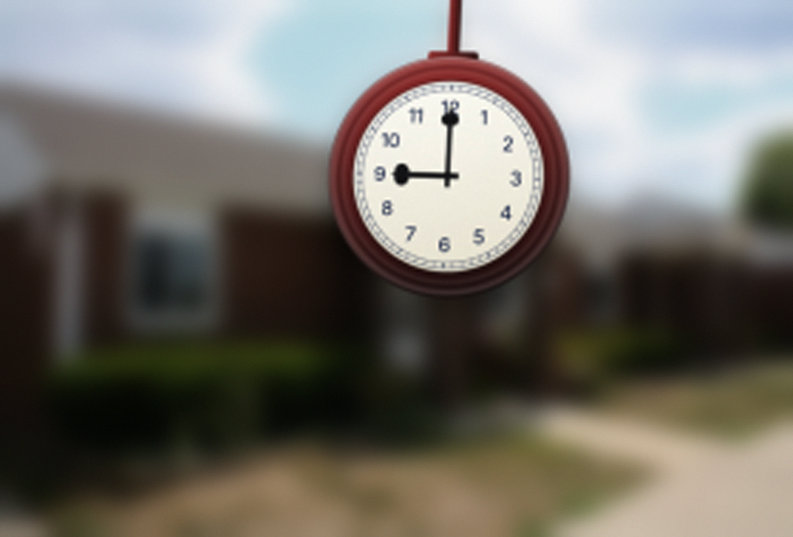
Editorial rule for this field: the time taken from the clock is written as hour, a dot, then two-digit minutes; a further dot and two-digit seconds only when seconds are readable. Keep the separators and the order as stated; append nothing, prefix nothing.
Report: 9.00
